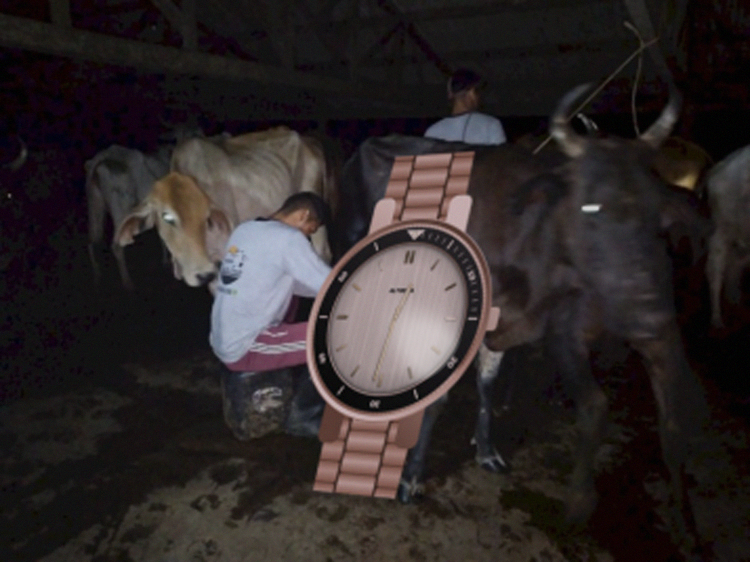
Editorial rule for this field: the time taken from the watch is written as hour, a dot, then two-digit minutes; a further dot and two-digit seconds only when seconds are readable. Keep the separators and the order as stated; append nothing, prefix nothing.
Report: 12.31
